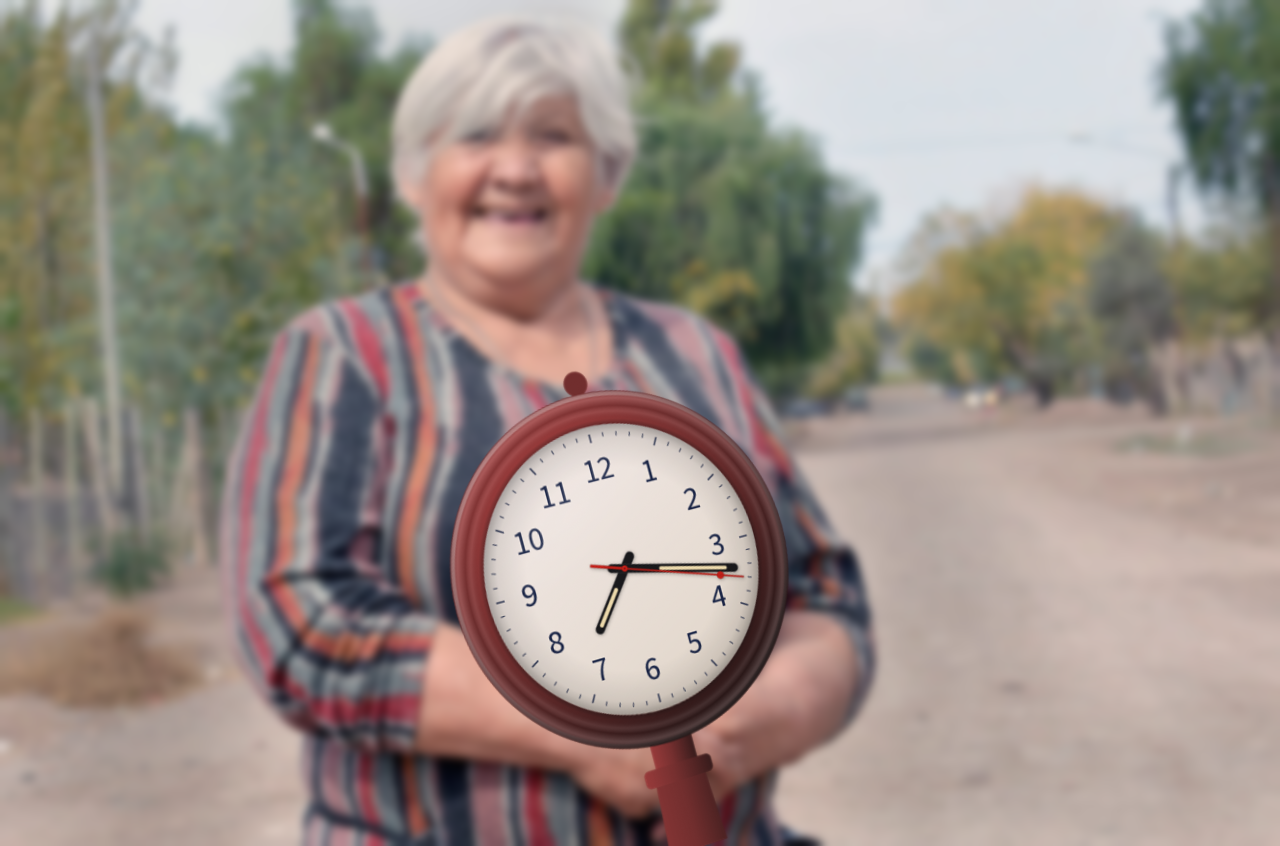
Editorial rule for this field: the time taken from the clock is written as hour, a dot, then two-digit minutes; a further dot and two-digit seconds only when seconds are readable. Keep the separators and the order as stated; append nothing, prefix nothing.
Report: 7.17.18
